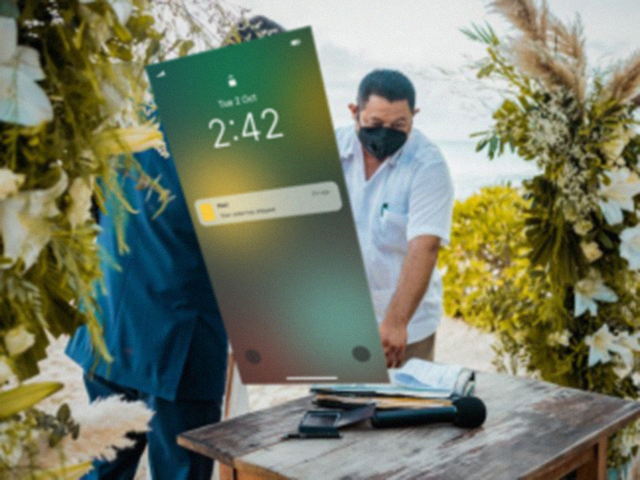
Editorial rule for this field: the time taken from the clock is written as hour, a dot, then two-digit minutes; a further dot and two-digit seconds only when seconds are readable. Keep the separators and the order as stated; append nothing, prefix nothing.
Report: 2.42
